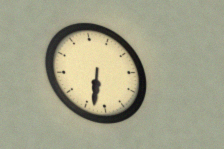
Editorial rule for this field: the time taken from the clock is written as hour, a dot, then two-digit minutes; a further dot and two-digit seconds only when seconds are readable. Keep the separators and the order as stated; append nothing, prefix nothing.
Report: 6.33
